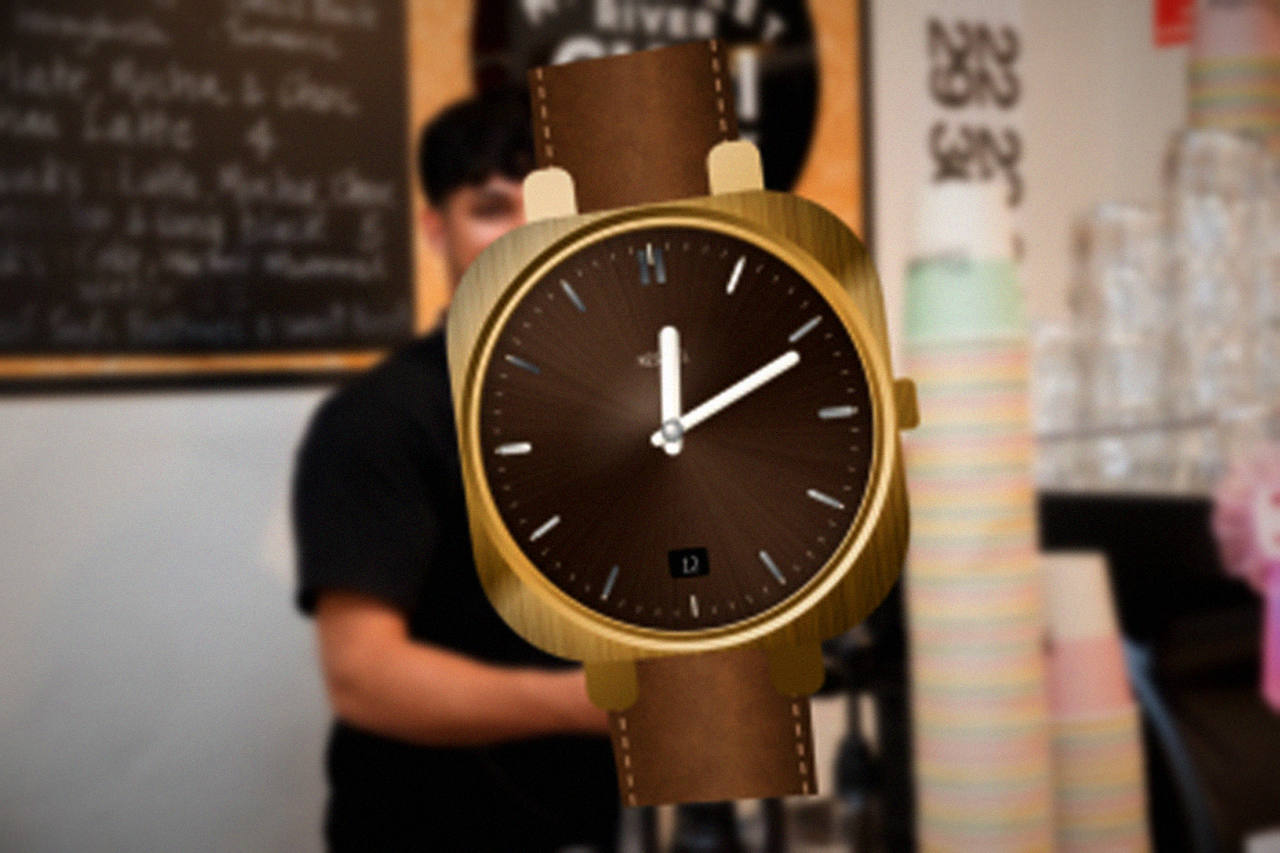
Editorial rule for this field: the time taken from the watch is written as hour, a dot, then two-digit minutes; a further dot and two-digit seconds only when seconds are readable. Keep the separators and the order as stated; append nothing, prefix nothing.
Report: 12.11
